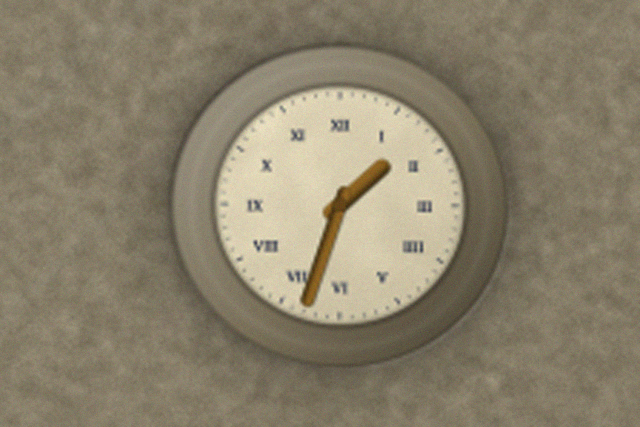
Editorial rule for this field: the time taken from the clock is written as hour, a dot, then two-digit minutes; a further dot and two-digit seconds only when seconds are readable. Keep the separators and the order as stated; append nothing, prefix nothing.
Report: 1.33
